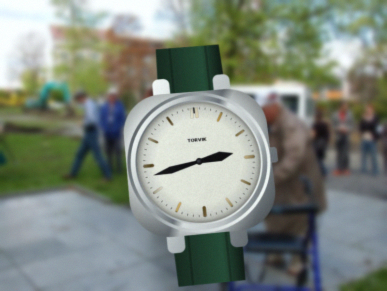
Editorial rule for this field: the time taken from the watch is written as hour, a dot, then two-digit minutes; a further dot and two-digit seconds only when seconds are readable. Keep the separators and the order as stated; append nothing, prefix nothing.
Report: 2.43
